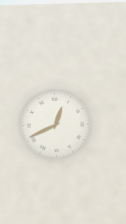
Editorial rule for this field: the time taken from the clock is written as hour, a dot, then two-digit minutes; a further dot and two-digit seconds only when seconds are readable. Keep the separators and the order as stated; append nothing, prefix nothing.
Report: 12.41
